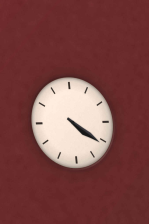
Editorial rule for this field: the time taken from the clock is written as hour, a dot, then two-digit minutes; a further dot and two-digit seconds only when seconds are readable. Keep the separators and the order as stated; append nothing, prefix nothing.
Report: 4.21
